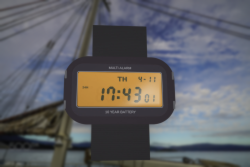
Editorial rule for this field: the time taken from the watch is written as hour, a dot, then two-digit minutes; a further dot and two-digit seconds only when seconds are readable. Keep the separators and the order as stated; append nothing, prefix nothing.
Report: 17.43.01
